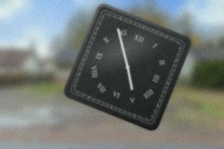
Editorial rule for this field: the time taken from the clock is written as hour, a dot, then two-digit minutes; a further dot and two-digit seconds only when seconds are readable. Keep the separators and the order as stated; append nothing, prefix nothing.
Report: 4.54
